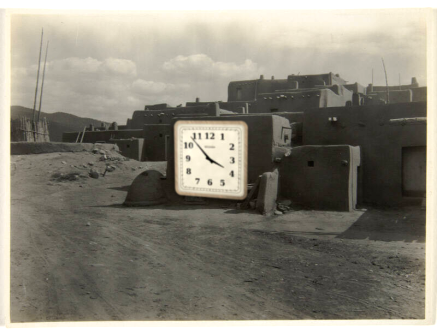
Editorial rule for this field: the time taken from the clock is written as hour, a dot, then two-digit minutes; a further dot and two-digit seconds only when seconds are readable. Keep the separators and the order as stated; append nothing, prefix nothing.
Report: 3.53
